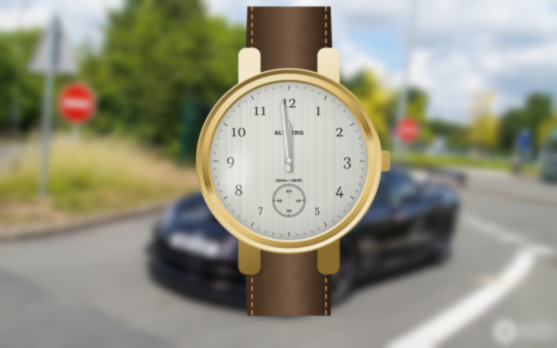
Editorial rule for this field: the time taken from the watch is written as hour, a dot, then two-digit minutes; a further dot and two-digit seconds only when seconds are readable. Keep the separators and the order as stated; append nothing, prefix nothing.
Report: 11.59
